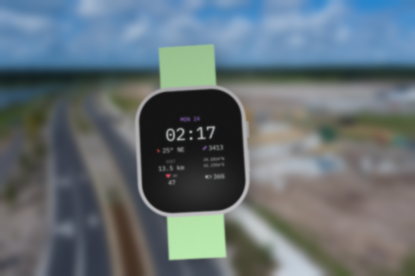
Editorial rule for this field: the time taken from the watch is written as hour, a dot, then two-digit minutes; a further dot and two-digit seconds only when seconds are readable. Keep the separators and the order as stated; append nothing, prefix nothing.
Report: 2.17
